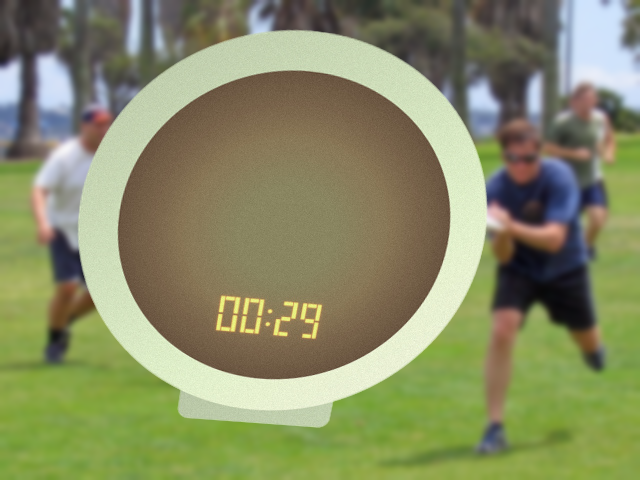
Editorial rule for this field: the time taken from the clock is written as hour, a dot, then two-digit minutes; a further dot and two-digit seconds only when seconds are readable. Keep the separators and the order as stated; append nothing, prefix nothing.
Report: 0.29
